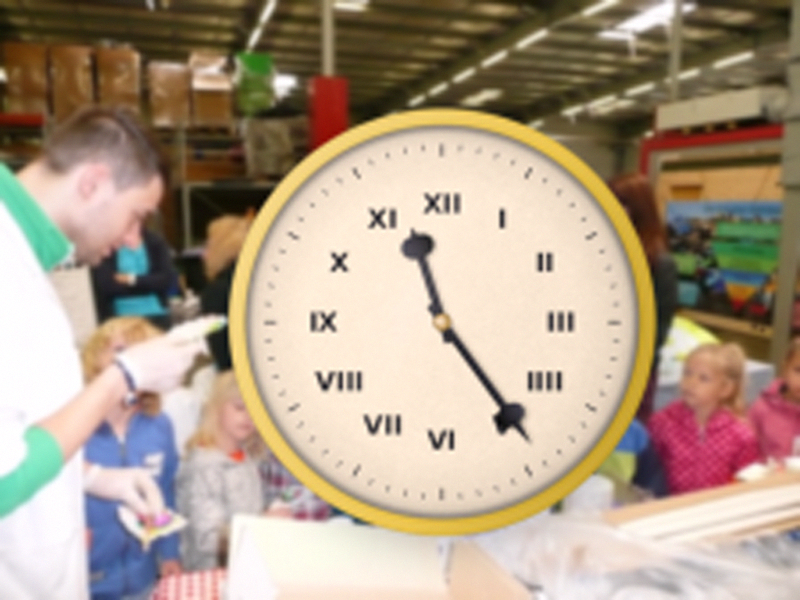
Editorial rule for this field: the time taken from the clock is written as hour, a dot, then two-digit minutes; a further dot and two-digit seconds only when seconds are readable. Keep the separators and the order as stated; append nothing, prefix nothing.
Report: 11.24
